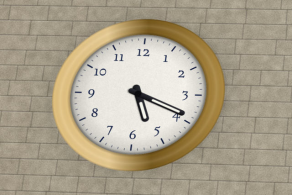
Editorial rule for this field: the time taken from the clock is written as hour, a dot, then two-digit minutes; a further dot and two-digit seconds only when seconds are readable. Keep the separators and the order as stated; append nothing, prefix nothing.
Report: 5.19
